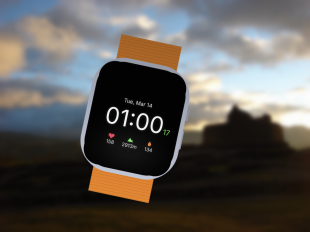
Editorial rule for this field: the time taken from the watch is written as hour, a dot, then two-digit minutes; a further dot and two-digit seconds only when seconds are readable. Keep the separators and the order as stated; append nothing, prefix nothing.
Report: 1.00.17
